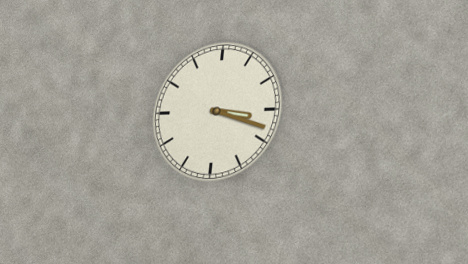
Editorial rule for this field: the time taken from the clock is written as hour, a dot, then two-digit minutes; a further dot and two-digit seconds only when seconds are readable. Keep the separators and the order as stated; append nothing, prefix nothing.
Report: 3.18
